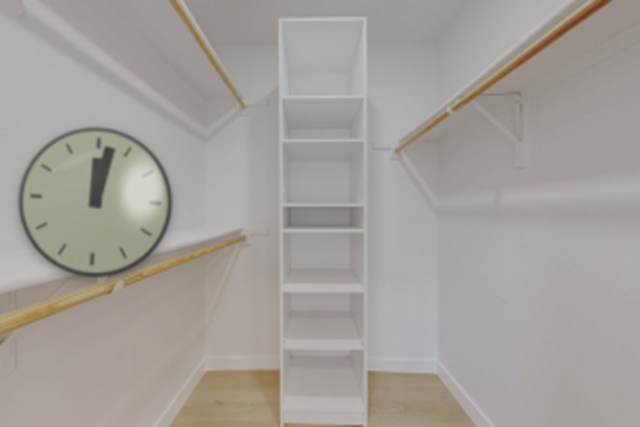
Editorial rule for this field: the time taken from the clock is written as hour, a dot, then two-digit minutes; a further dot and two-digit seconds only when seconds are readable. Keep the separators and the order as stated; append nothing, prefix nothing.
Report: 12.02
